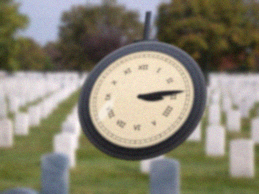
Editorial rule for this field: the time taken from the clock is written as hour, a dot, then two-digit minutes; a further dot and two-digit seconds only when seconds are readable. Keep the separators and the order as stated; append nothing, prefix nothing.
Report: 3.14
